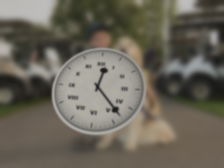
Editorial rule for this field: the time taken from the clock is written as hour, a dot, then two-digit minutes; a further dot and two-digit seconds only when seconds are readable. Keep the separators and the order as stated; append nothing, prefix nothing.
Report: 12.23
